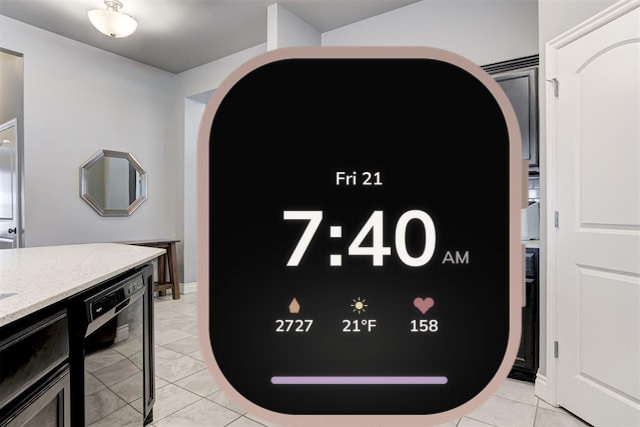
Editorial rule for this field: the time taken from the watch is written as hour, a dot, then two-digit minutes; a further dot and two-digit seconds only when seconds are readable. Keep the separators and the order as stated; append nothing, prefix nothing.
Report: 7.40
